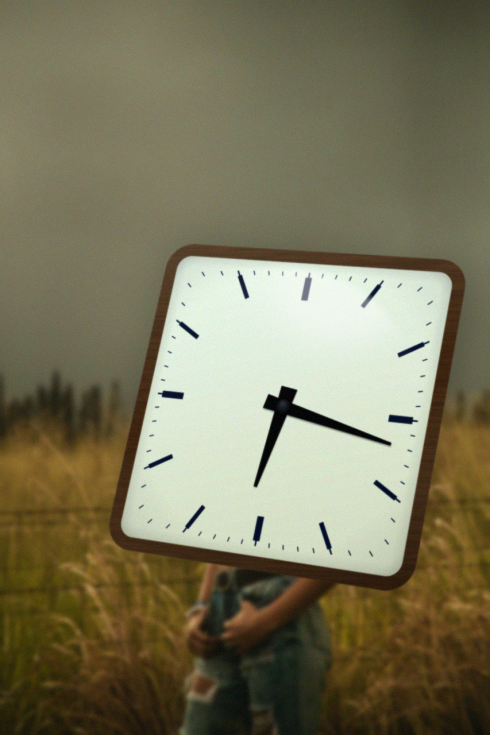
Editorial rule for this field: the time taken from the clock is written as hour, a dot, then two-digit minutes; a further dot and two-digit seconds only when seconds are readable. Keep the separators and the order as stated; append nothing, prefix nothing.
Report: 6.17
